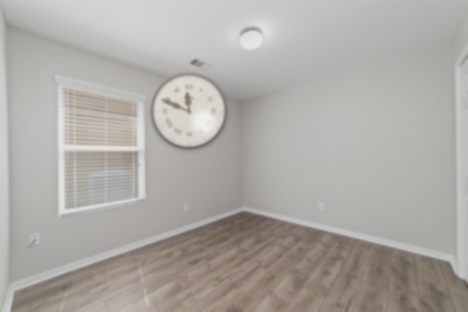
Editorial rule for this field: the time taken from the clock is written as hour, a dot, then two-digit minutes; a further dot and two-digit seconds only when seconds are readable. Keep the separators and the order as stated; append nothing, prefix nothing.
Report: 11.49
